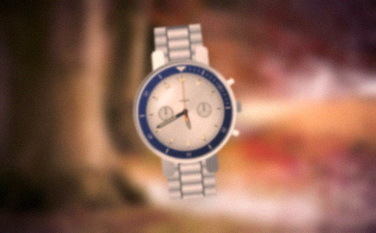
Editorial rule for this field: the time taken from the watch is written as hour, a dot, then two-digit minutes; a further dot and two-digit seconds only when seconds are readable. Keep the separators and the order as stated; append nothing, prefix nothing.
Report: 5.41
